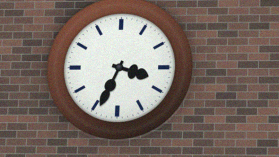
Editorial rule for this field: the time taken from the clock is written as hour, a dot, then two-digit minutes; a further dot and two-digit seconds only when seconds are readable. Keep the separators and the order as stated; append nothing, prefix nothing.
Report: 3.34
